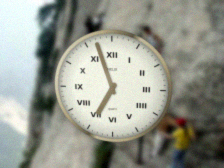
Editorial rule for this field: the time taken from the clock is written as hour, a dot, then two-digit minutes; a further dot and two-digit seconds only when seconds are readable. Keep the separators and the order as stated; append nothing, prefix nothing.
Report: 6.57
